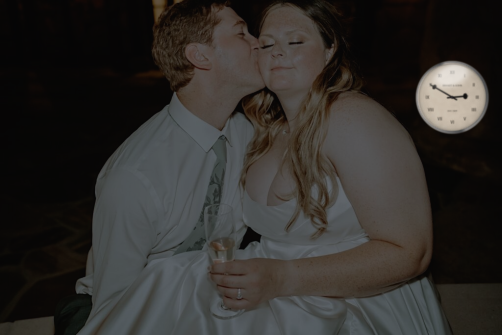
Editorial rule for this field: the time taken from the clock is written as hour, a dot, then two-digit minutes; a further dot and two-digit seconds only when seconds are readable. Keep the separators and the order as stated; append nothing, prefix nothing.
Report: 2.50
